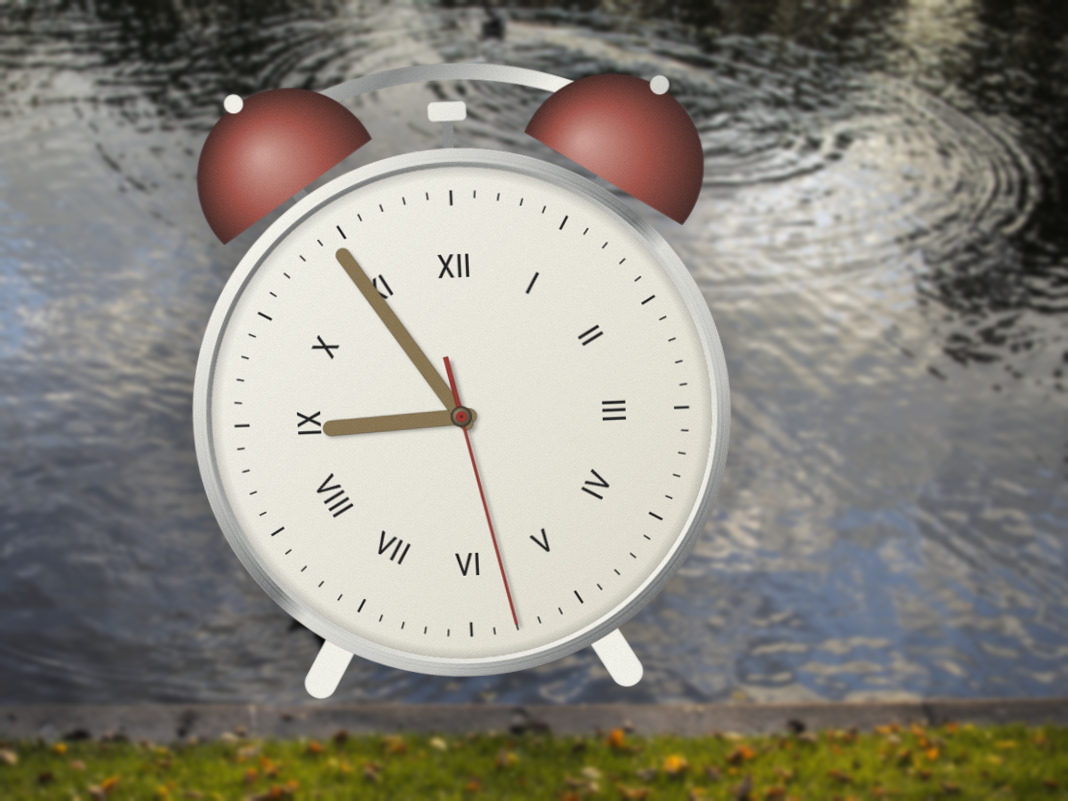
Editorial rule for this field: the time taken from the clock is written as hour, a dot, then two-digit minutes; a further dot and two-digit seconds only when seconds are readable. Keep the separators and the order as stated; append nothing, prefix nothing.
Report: 8.54.28
